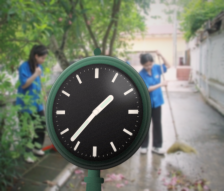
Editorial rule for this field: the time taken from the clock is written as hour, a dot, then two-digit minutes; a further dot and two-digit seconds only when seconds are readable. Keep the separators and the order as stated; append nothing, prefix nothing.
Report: 1.37
